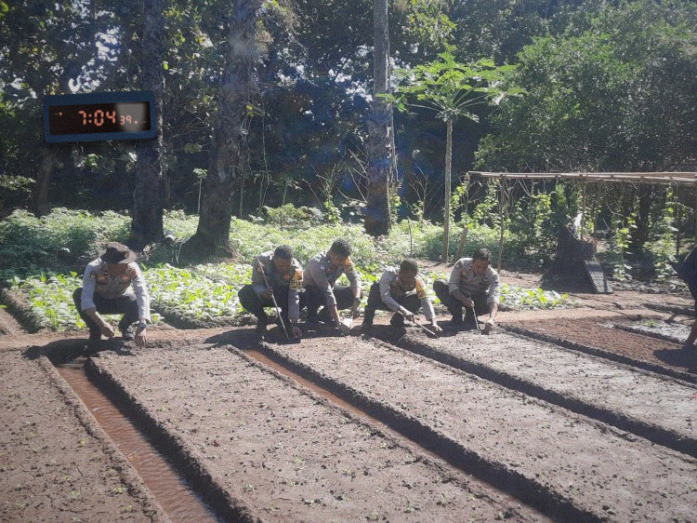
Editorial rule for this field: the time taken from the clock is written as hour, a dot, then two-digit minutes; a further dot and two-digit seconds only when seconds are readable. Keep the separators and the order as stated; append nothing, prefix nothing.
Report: 7.04.39
